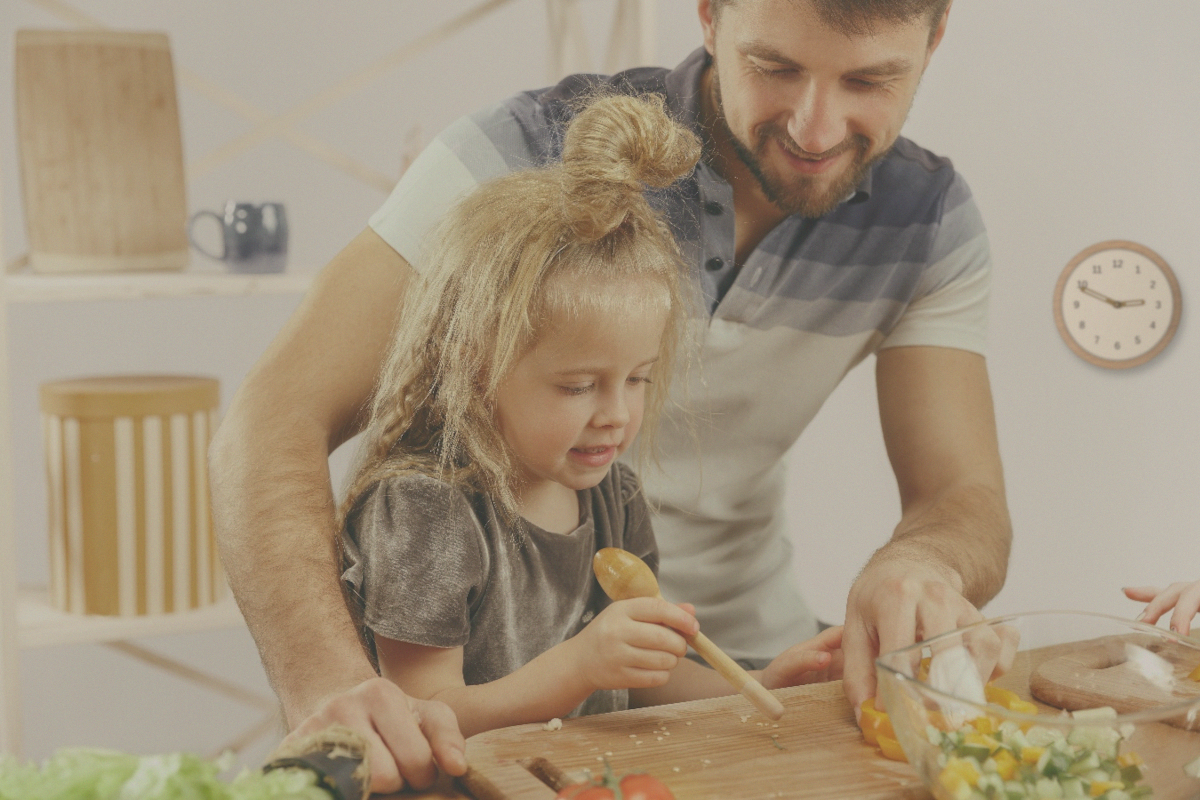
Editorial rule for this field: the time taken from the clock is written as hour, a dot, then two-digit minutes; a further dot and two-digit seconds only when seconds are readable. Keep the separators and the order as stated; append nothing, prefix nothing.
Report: 2.49
